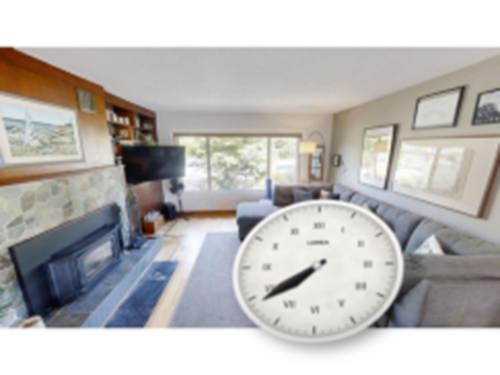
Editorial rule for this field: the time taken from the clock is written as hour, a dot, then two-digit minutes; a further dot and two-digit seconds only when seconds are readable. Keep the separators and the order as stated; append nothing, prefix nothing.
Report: 7.39
